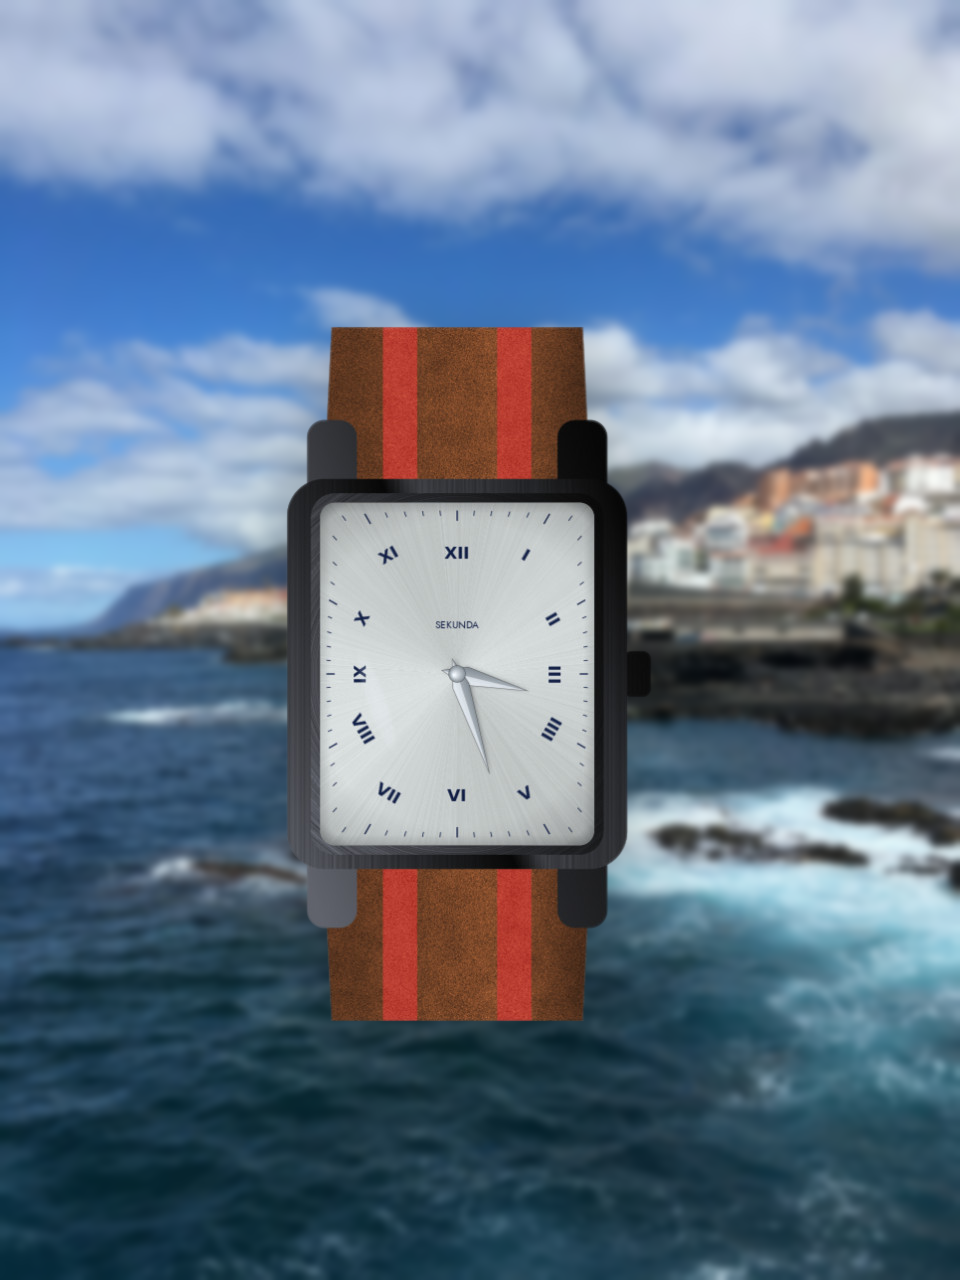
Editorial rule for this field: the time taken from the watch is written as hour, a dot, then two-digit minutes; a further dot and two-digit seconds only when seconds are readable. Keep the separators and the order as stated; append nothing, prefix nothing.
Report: 3.27
